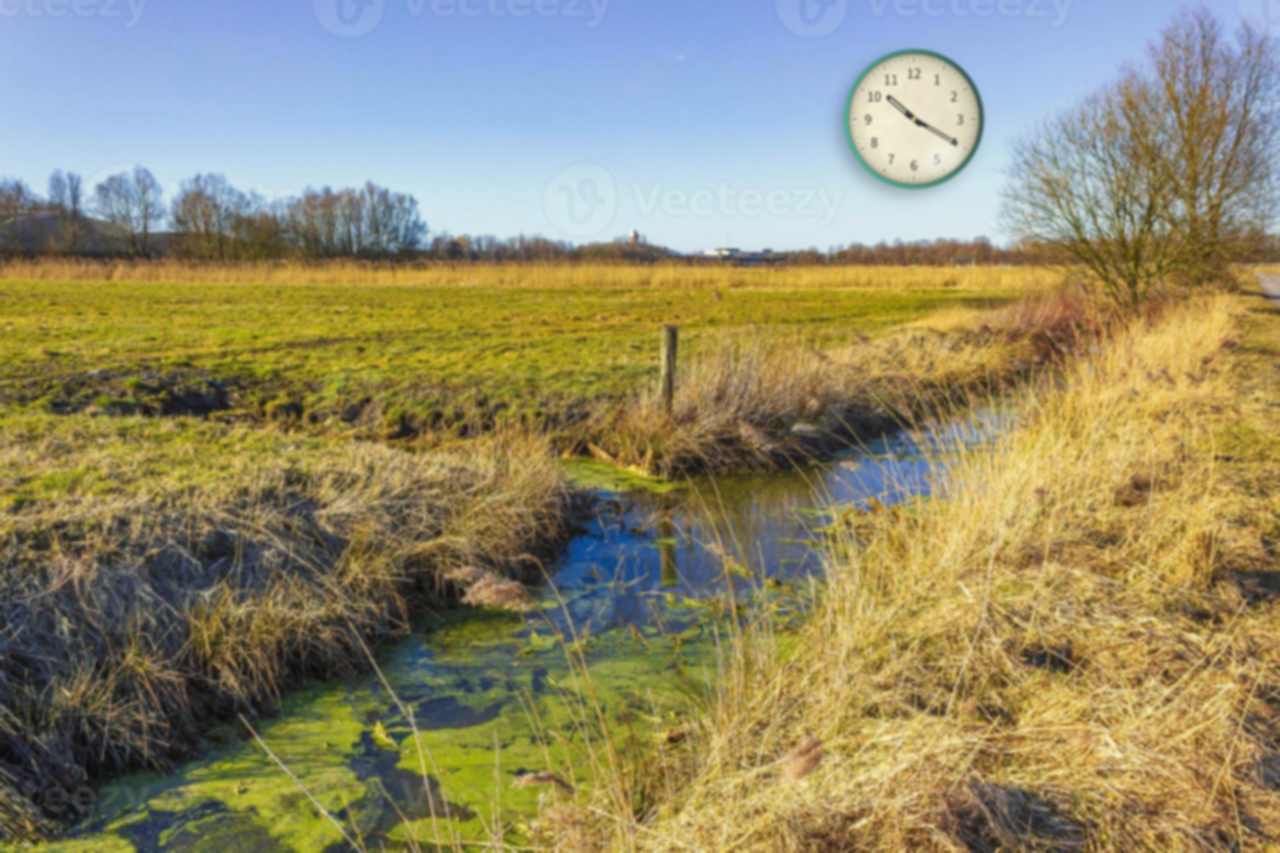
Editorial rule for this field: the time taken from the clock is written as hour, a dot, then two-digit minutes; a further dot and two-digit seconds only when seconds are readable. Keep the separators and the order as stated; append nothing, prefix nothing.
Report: 10.20
